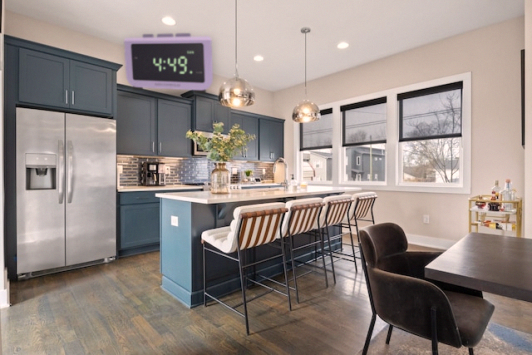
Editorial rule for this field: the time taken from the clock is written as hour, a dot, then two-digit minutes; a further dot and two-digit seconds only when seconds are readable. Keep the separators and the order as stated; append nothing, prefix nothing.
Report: 4.49
